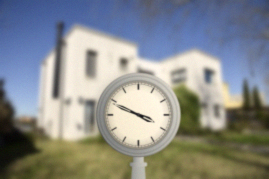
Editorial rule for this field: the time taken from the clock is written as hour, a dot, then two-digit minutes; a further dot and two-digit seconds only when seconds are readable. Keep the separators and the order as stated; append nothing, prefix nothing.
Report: 3.49
